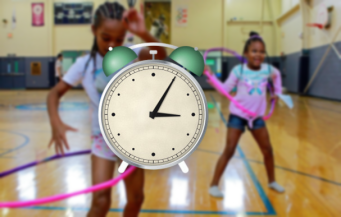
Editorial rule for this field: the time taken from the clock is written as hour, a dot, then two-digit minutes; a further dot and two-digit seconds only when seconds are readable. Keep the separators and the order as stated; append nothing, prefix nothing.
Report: 3.05
